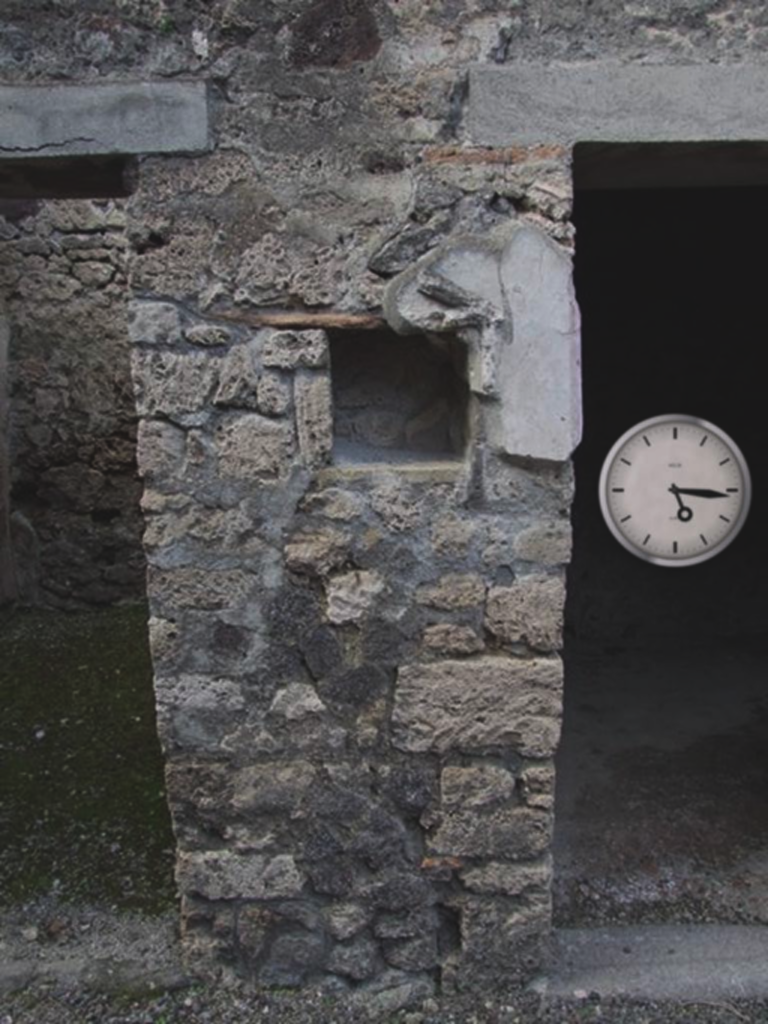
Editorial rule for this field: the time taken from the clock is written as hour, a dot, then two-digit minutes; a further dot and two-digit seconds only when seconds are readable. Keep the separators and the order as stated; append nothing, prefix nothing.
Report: 5.16
